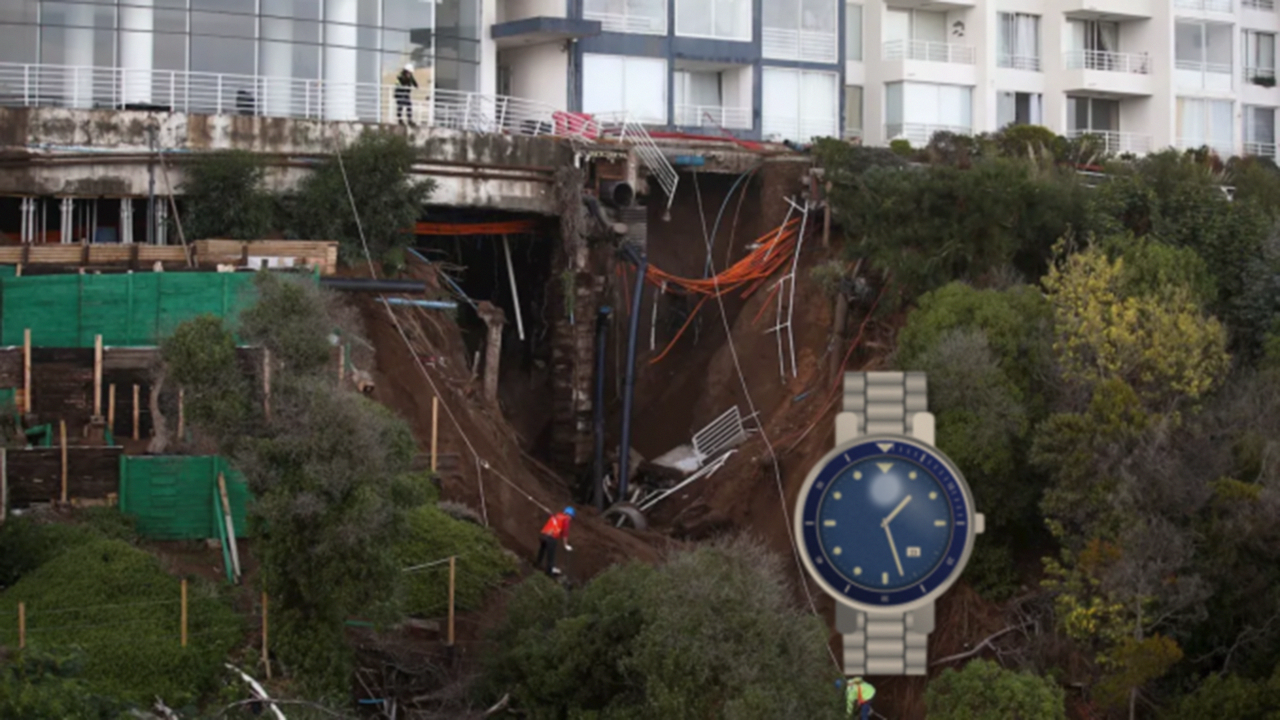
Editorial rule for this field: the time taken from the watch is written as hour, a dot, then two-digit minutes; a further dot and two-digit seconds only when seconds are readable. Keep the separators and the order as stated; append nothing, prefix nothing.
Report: 1.27
